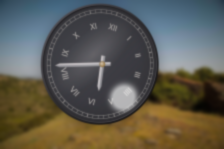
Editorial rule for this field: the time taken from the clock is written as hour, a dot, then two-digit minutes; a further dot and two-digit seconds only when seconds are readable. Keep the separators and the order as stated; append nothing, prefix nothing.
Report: 5.42
